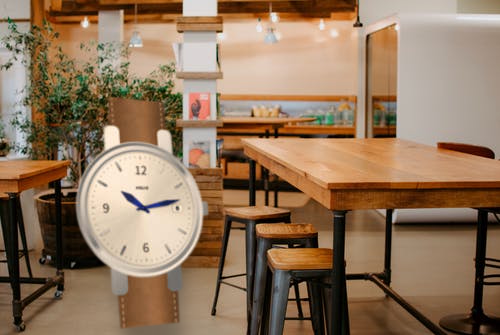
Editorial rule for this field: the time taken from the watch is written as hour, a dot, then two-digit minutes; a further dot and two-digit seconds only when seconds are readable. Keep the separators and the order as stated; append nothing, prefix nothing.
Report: 10.13
